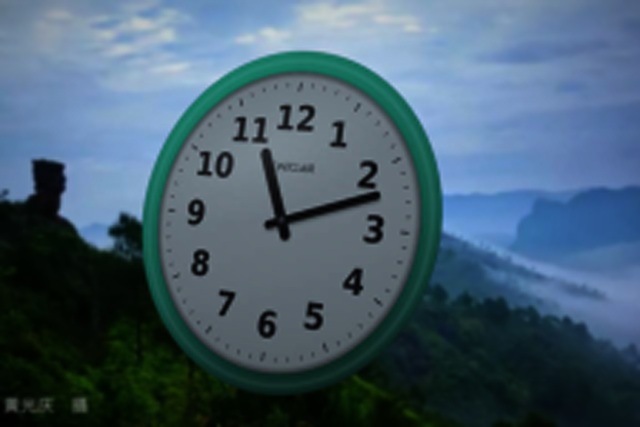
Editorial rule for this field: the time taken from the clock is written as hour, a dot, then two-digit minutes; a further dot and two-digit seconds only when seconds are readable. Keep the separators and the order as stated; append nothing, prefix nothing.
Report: 11.12
